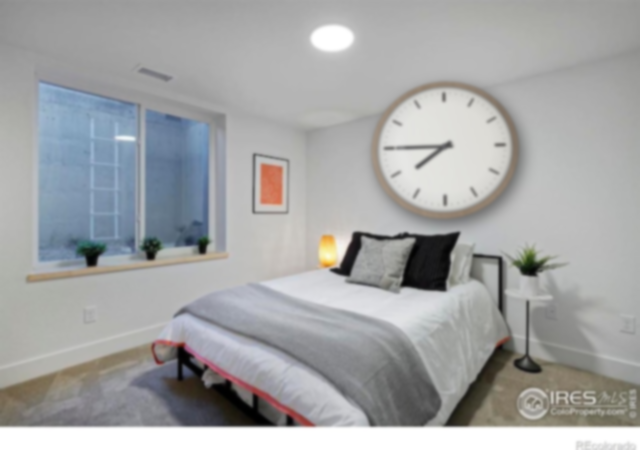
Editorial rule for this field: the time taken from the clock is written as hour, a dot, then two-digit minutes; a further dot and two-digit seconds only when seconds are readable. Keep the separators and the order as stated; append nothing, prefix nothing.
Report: 7.45
